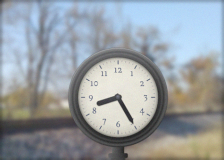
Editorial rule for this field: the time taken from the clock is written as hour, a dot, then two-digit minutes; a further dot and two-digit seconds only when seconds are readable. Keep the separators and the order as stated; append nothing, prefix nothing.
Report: 8.25
